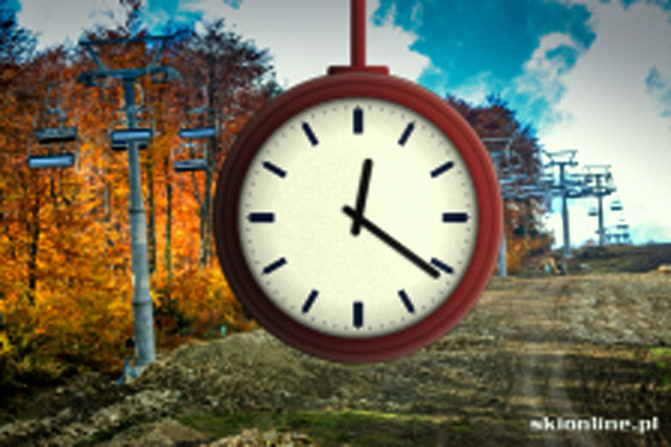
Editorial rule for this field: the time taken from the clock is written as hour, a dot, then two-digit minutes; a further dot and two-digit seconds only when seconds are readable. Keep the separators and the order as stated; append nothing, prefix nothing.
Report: 12.21
